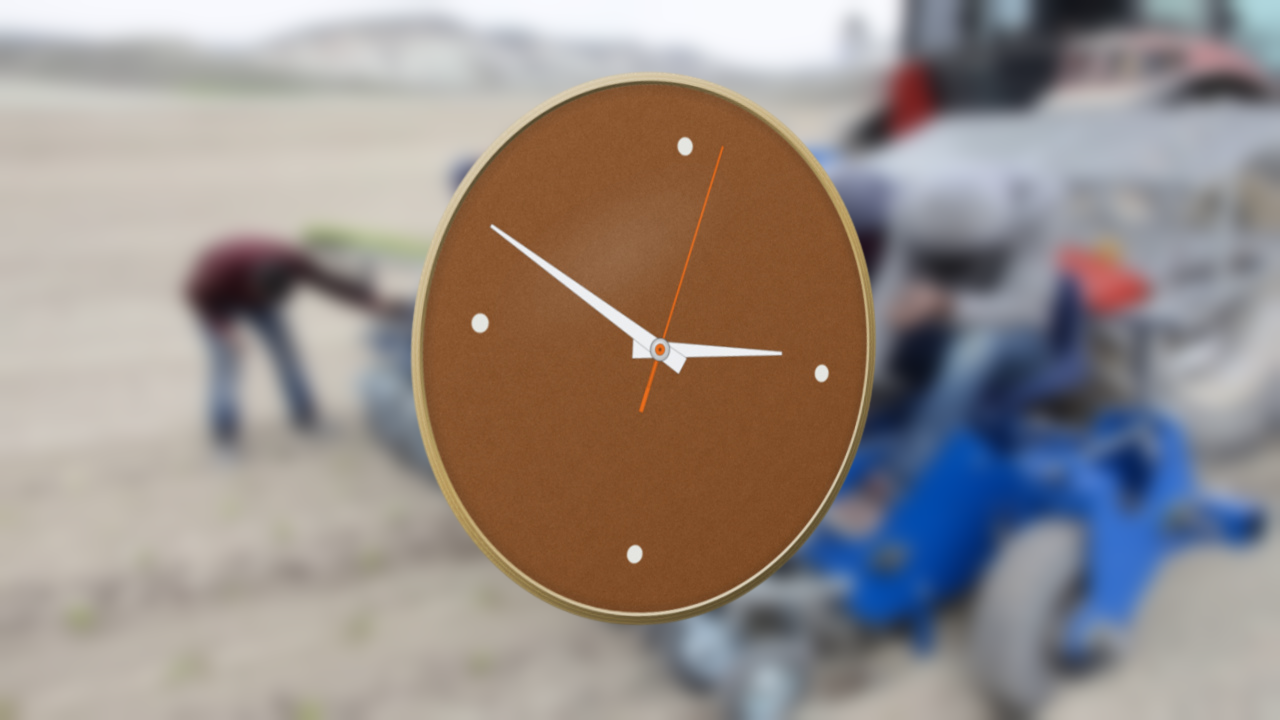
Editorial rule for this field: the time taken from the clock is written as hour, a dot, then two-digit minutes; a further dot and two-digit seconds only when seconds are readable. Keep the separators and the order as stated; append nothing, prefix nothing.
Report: 2.49.02
